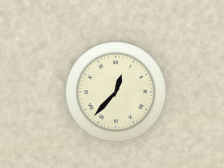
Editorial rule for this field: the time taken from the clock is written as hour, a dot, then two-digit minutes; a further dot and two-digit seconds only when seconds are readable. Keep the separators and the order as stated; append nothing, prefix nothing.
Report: 12.37
